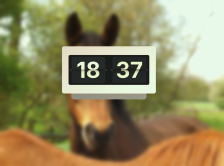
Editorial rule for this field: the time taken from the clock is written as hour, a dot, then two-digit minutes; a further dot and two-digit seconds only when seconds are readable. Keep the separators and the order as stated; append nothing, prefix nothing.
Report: 18.37
